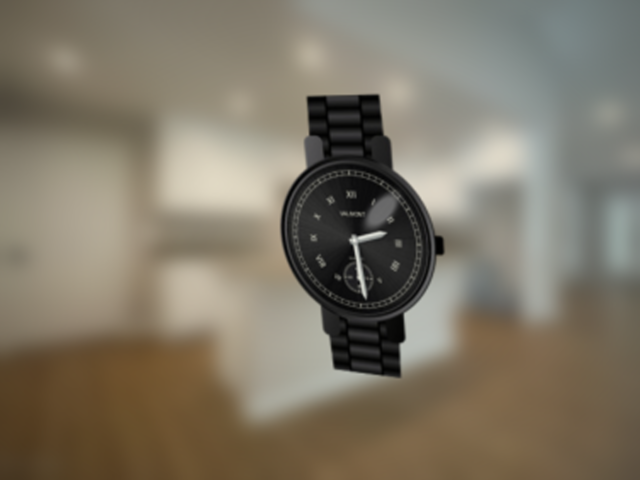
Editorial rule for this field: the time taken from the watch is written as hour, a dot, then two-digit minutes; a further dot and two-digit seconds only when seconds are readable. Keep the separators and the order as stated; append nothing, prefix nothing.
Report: 2.29
